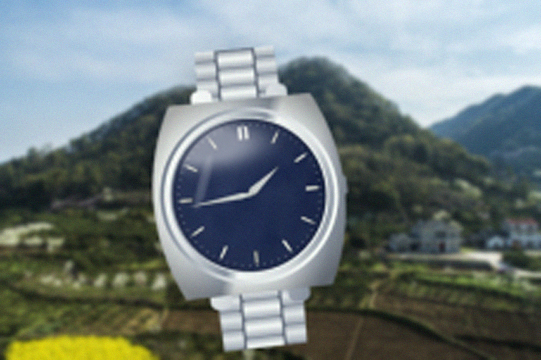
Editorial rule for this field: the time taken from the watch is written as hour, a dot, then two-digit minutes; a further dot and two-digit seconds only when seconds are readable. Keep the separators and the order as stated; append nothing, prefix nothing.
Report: 1.44
